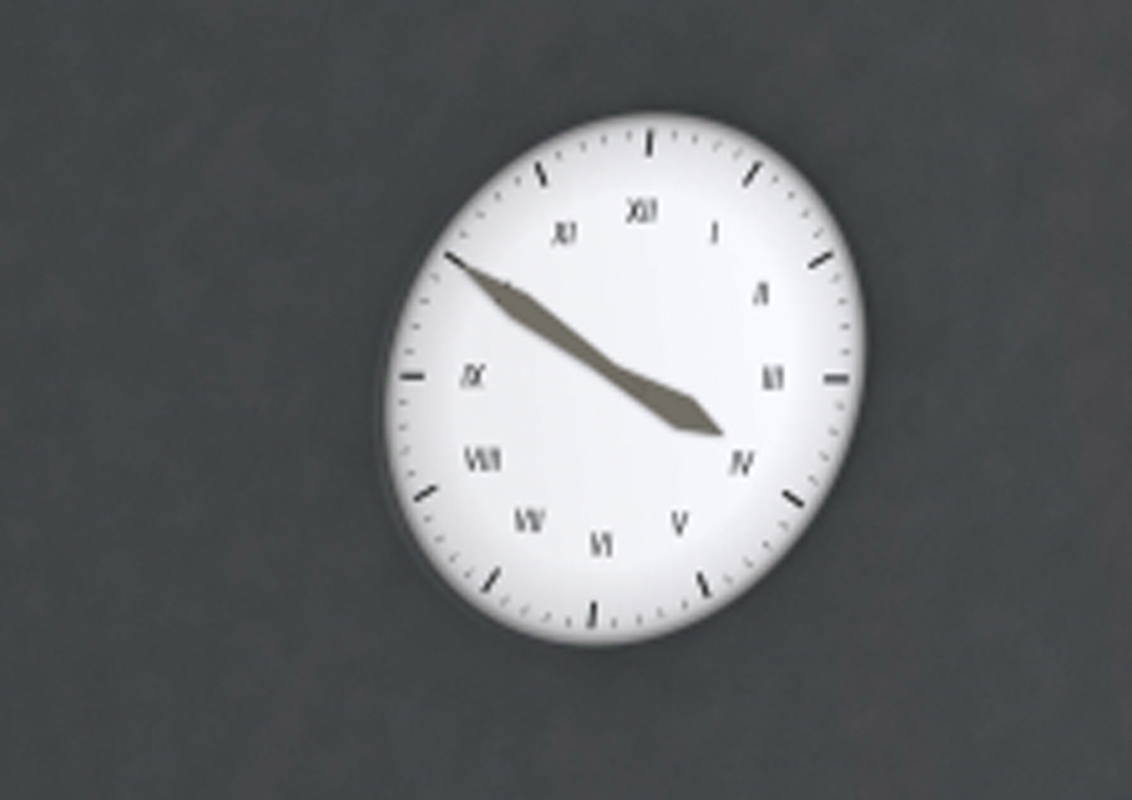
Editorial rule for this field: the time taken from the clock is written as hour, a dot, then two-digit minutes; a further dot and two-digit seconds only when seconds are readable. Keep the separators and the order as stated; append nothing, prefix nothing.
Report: 3.50
